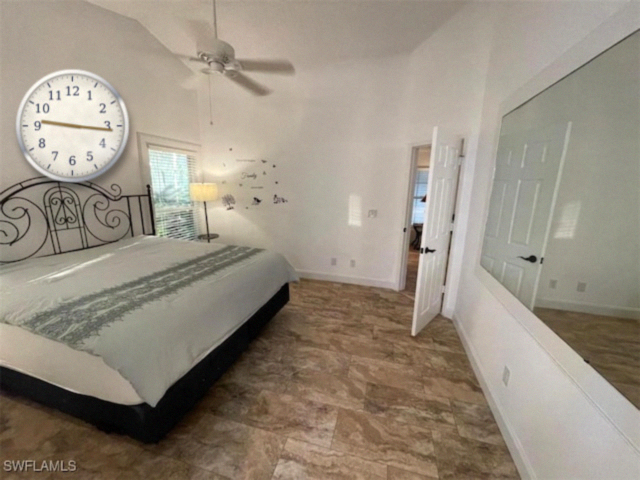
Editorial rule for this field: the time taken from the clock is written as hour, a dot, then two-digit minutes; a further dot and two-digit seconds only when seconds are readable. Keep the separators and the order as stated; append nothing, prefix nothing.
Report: 9.16
